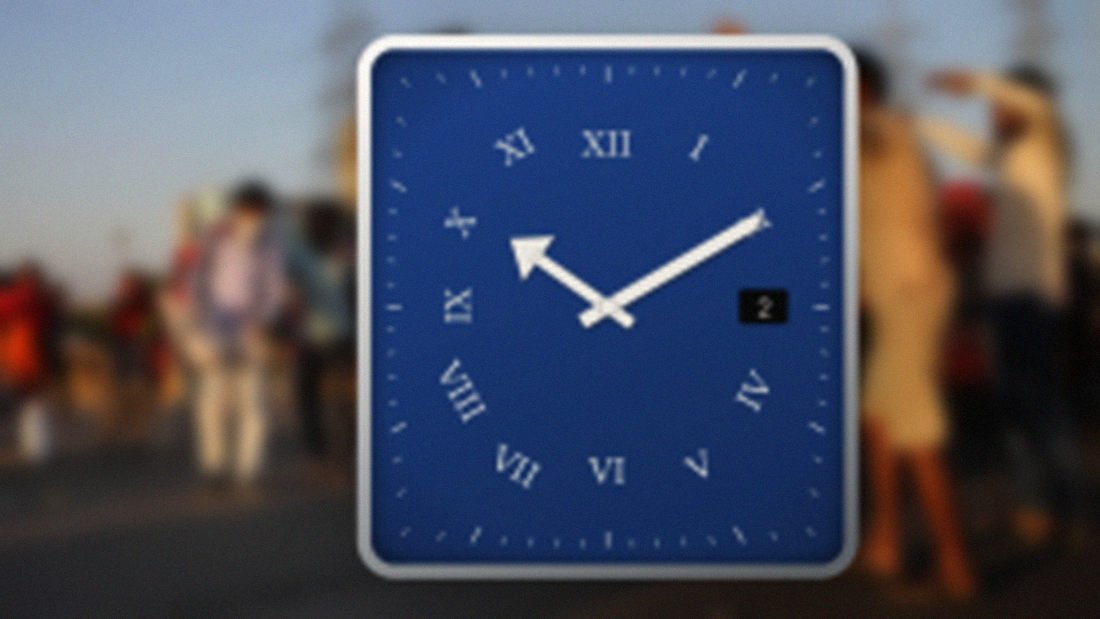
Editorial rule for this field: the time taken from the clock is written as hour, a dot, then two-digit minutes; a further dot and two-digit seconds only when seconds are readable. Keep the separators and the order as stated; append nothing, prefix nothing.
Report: 10.10
